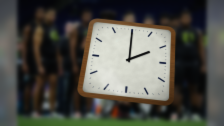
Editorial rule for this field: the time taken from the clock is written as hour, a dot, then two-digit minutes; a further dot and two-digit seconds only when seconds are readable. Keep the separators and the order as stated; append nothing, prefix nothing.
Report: 2.00
